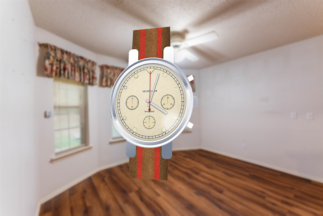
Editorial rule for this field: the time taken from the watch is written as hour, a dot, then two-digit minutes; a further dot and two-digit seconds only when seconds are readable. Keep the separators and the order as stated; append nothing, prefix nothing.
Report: 4.03
